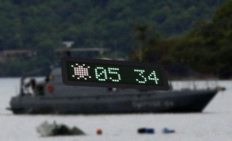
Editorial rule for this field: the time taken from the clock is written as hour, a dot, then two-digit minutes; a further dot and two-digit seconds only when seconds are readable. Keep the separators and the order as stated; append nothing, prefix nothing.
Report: 5.34
